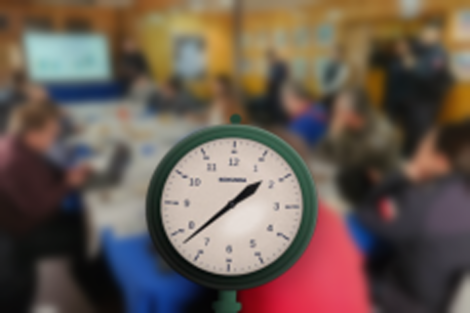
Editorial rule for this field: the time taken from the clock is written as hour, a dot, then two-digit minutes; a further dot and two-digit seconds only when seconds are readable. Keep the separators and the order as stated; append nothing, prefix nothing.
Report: 1.38
